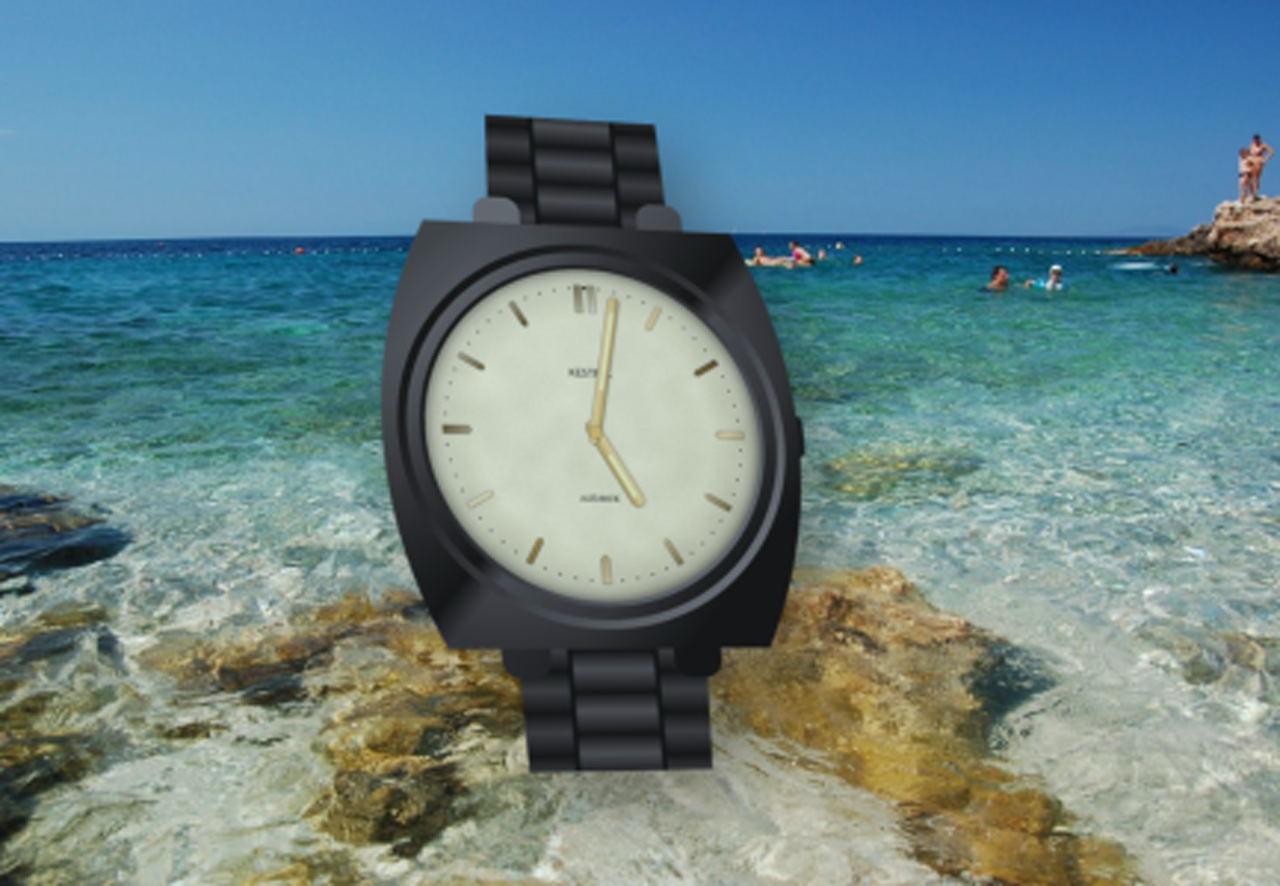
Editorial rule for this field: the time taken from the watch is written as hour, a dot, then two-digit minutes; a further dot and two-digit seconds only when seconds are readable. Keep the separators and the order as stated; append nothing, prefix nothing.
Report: 5.02
